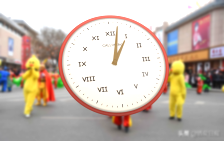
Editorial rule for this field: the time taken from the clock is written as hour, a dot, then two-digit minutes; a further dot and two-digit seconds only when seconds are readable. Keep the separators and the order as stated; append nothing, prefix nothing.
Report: 1.02
